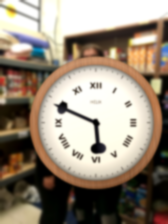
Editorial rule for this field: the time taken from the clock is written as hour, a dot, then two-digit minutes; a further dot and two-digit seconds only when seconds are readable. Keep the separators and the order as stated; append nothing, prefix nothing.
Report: 5.49
